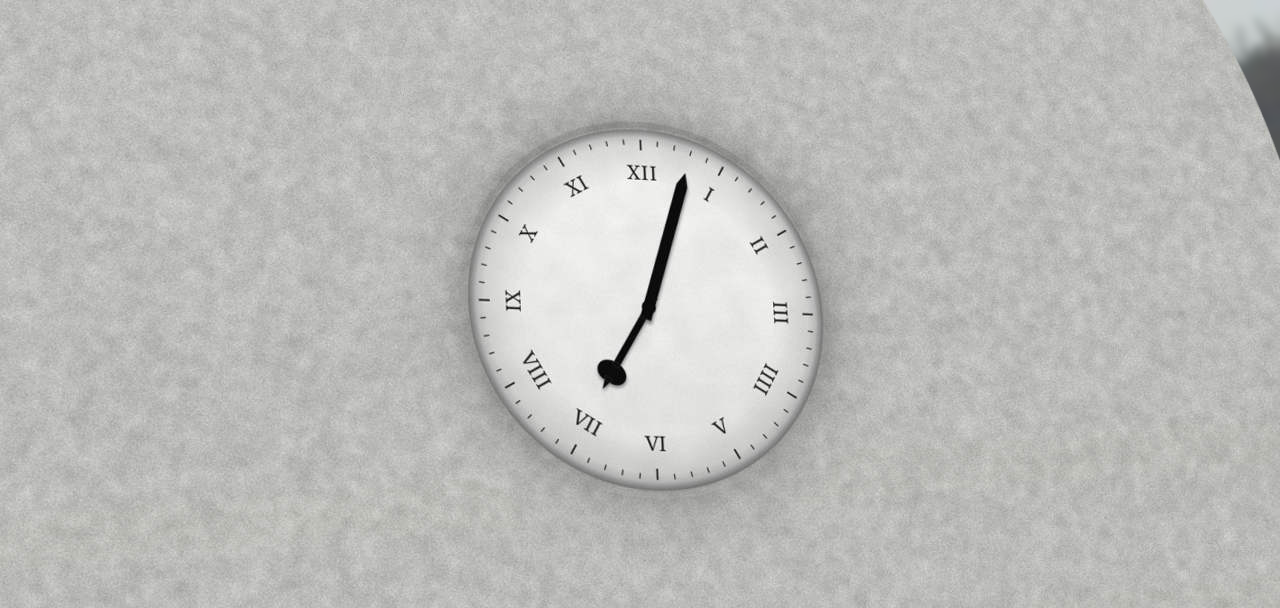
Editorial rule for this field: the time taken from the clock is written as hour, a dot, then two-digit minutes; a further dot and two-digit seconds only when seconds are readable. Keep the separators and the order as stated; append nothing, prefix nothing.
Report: 7.03
